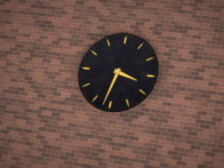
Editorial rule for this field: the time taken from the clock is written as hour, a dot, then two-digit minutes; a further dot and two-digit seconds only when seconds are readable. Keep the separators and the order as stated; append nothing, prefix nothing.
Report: 3.32
